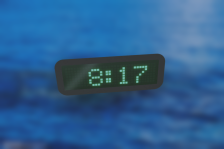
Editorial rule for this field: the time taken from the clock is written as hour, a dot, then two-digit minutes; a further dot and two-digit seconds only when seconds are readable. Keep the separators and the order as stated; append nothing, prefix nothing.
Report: 8.17
